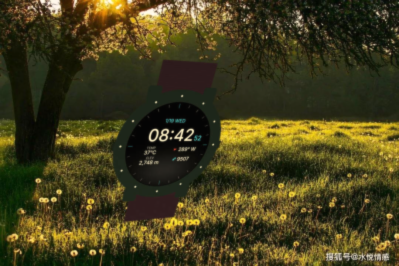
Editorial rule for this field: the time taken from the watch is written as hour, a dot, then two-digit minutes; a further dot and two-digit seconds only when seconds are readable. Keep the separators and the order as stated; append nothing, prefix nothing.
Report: 8.42
